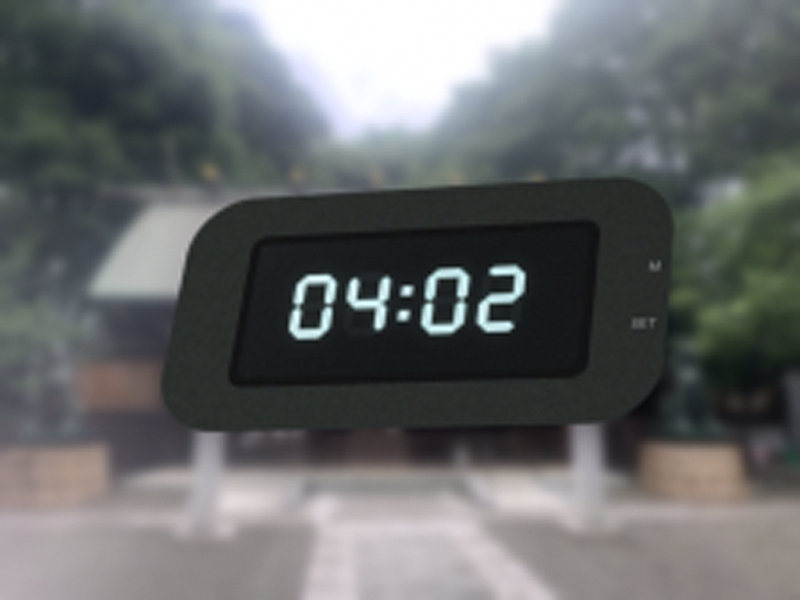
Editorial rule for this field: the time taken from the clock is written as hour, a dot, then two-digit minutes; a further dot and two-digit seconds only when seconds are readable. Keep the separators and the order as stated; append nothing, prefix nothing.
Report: 4.02
